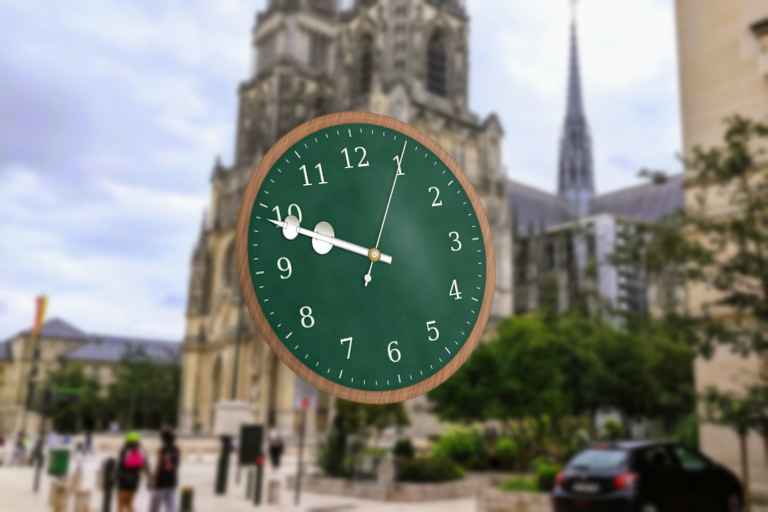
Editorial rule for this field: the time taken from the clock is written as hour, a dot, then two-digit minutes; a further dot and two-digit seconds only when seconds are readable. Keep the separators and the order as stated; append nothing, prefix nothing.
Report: 9.49.05
